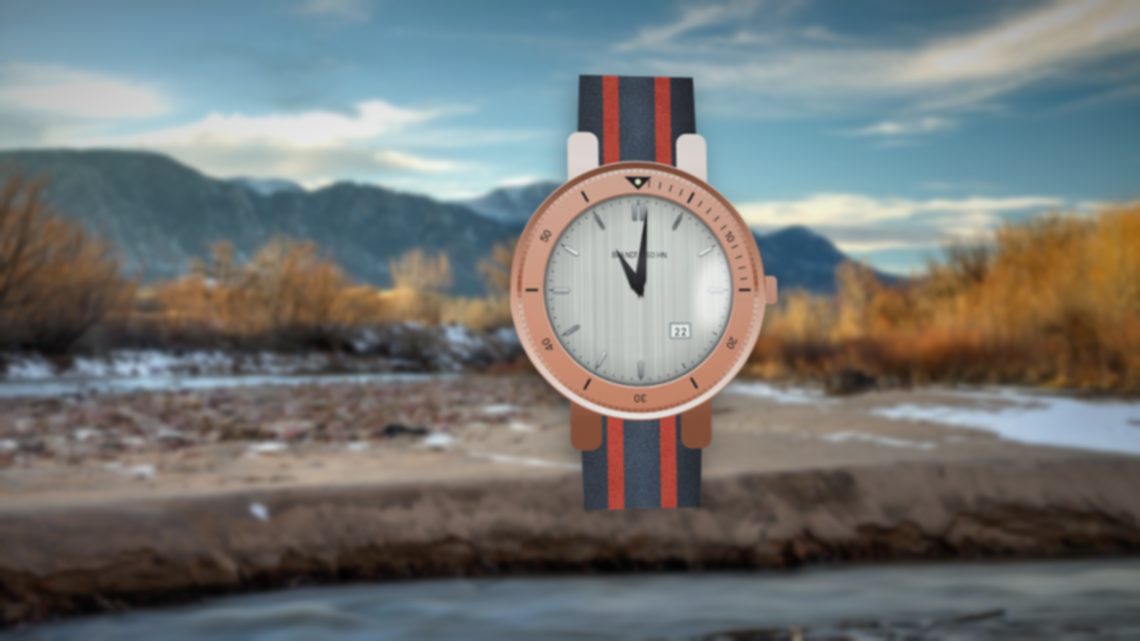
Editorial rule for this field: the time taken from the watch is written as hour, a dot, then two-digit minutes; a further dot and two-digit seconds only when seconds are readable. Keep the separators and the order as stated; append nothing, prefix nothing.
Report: 11.01
